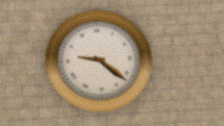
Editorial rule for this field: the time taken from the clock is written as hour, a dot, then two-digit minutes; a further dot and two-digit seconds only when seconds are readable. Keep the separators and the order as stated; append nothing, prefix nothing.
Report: 9.22
